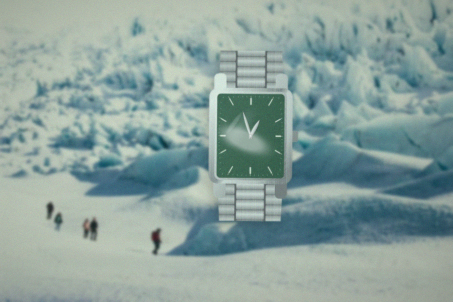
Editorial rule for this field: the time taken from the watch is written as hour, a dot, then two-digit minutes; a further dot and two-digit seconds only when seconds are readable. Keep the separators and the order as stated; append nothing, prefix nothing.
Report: 12.57
